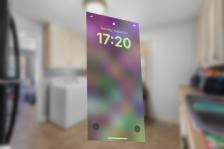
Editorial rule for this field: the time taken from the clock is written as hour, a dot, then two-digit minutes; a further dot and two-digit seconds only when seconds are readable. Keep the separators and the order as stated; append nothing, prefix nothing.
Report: 17.20
